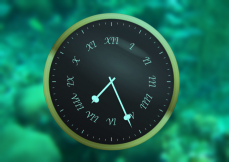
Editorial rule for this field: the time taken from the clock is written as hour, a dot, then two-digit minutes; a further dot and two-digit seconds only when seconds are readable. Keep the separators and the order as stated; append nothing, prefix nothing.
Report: 7.26
